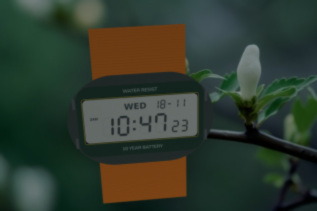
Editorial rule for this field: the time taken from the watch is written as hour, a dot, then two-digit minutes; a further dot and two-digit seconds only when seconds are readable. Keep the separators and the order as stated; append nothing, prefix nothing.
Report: 10.47.23
